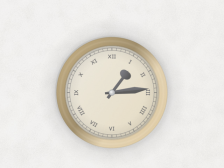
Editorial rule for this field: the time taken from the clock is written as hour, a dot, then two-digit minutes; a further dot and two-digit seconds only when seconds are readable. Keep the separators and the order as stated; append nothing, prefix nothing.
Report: 1.14
